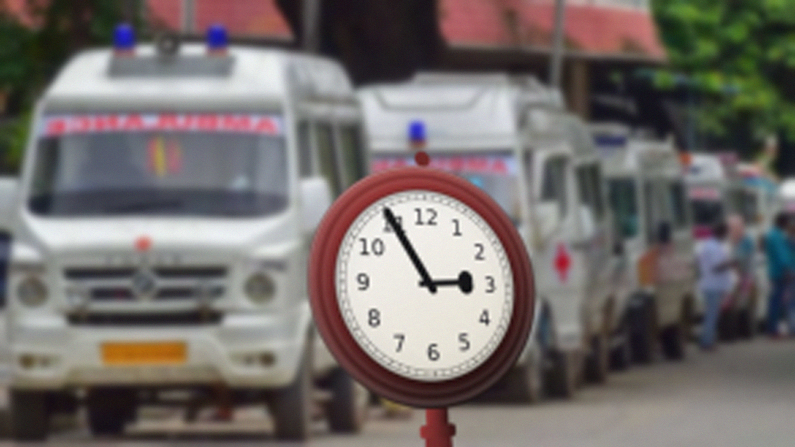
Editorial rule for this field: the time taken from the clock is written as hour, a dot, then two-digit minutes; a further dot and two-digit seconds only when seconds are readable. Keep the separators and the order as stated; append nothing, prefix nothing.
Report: 2.55
